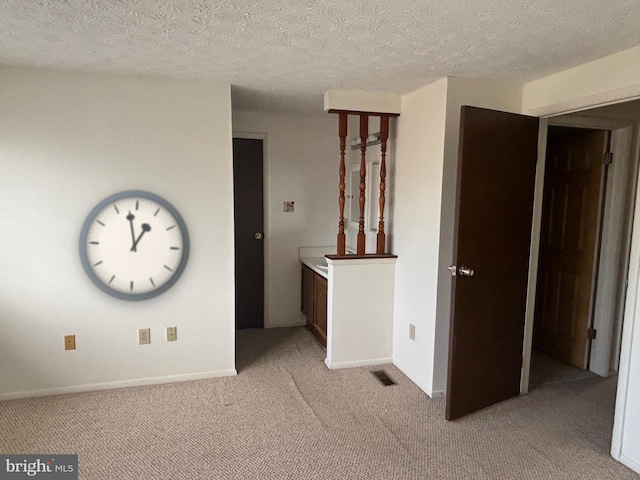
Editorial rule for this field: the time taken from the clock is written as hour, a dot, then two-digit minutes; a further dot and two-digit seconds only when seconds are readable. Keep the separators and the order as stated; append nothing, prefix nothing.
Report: 12.58
